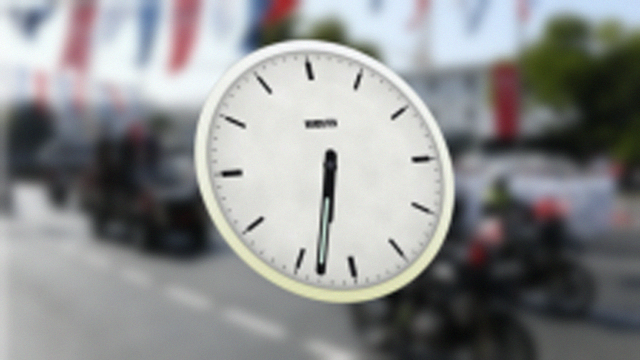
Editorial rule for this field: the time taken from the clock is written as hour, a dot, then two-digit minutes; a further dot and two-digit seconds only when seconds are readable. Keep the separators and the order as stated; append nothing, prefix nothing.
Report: 6.33
